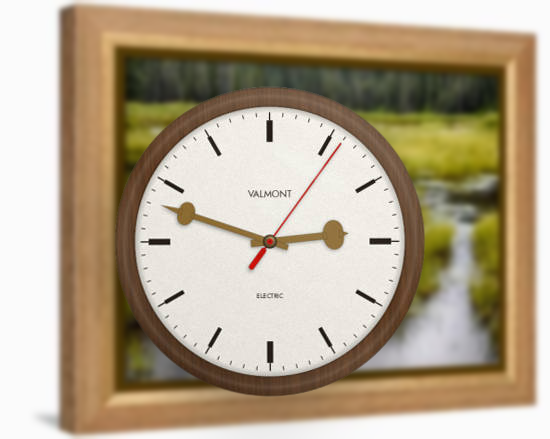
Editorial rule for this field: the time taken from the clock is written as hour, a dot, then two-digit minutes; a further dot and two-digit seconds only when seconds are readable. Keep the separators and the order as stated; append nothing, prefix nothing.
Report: 2.48.06
